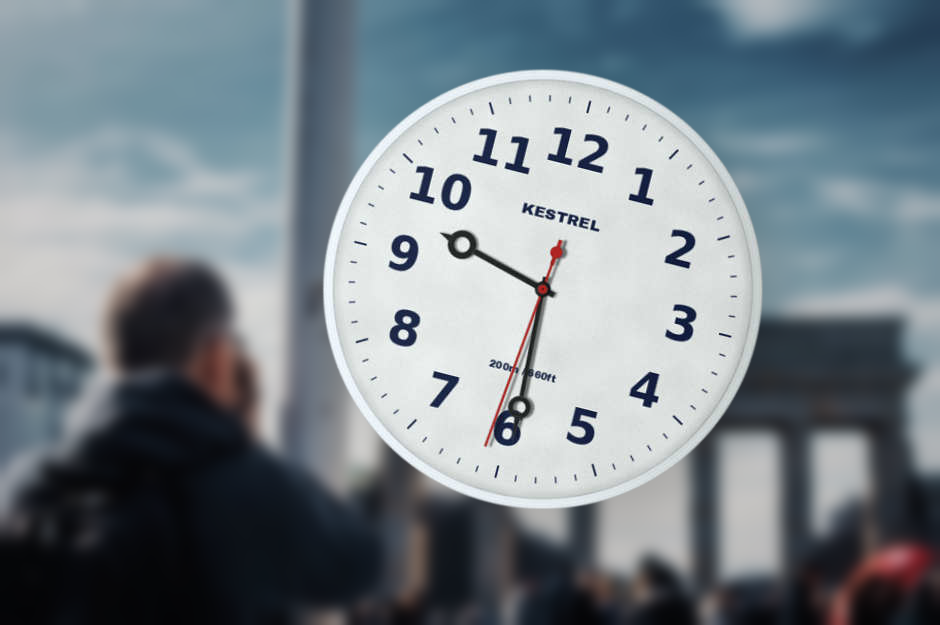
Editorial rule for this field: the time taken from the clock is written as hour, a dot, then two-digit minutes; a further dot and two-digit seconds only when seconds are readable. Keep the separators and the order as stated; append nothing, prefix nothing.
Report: 9.29.31
